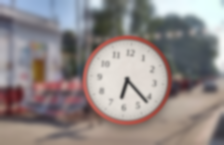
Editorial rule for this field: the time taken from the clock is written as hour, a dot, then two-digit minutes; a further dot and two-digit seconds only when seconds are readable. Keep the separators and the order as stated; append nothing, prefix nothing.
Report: 6.22
